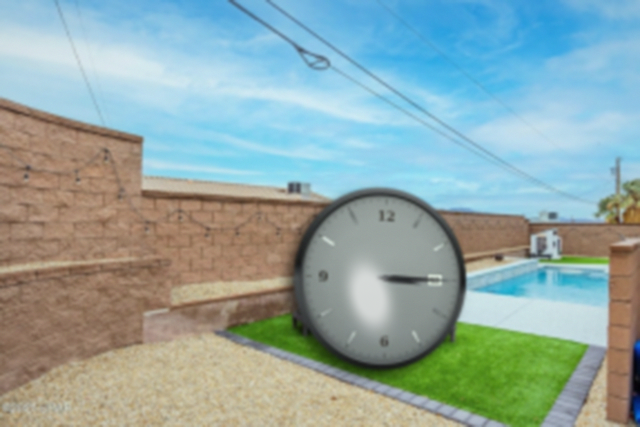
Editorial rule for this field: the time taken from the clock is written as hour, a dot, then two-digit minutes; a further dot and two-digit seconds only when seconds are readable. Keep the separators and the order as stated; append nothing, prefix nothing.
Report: 3.15
